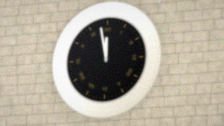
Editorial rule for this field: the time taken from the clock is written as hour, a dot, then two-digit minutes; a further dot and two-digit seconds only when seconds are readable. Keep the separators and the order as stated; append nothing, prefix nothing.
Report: 11.58
